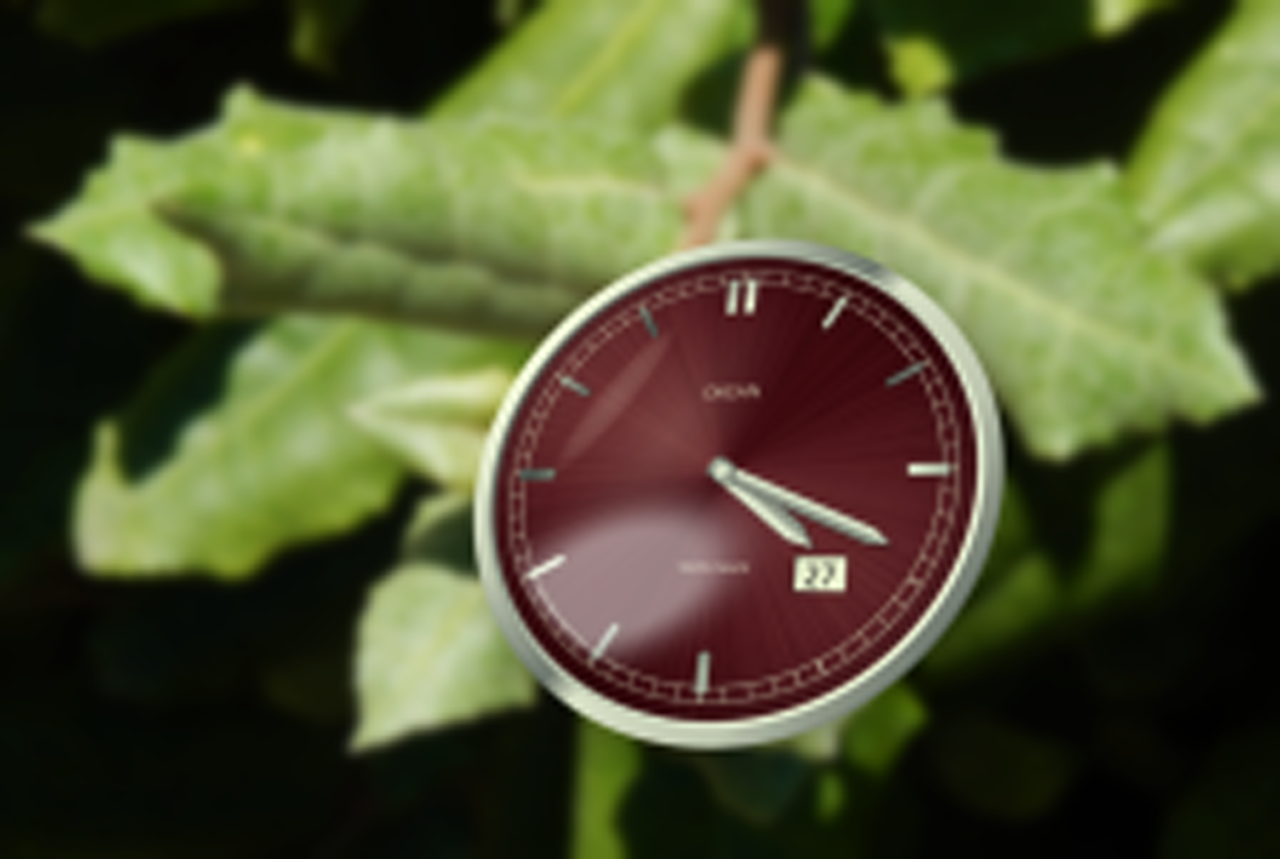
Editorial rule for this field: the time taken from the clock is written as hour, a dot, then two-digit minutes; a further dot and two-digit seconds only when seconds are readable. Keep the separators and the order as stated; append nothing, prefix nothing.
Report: 4.19
